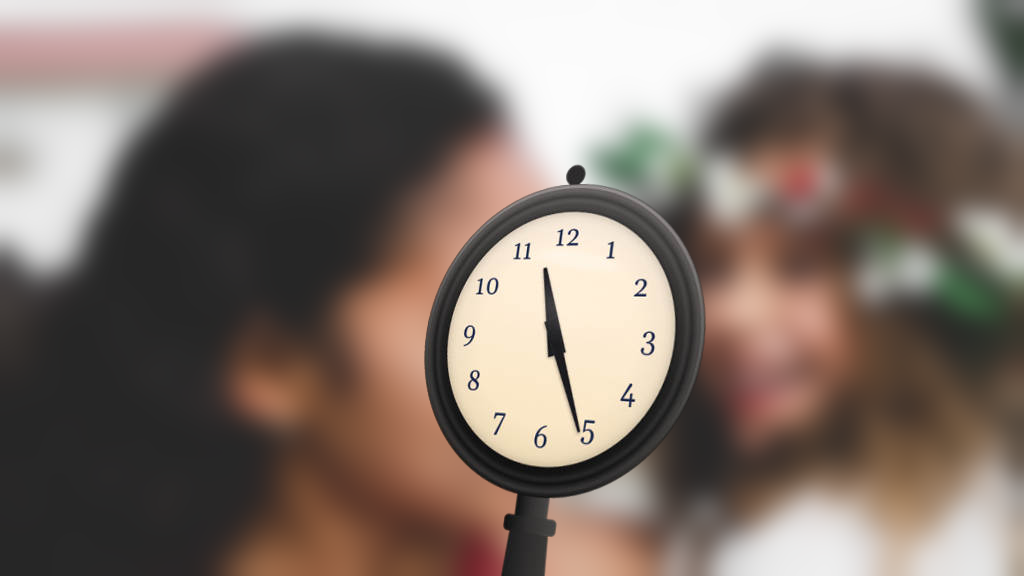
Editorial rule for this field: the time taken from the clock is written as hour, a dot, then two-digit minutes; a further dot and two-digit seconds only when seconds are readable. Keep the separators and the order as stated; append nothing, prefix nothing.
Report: 11.26
